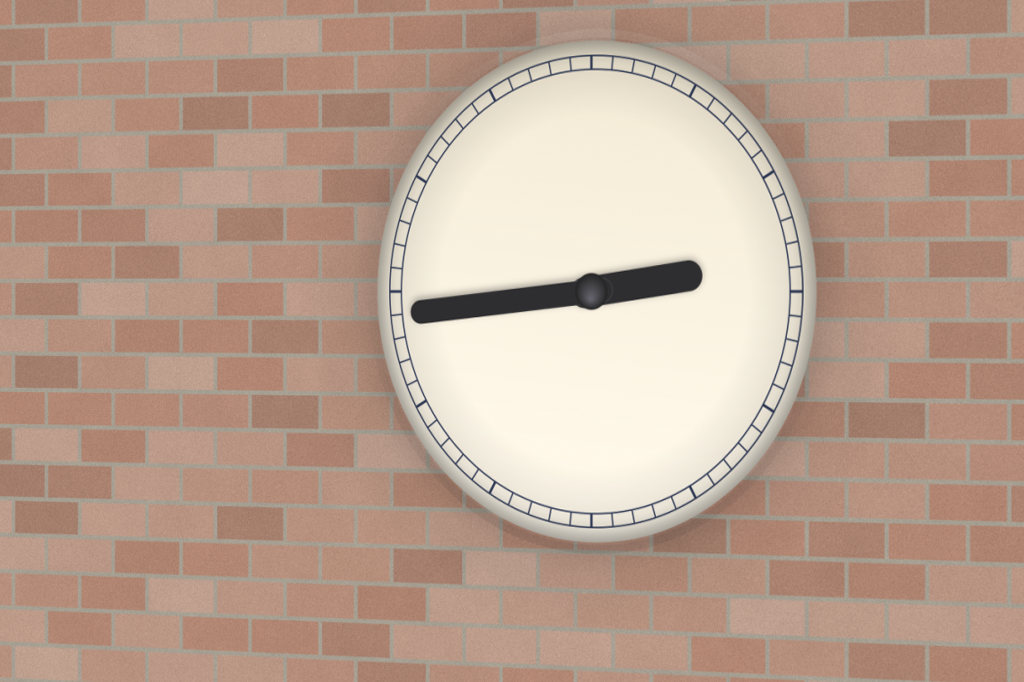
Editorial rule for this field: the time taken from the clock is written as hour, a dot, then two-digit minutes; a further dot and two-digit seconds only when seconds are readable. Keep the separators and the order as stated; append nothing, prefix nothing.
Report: 2.44
